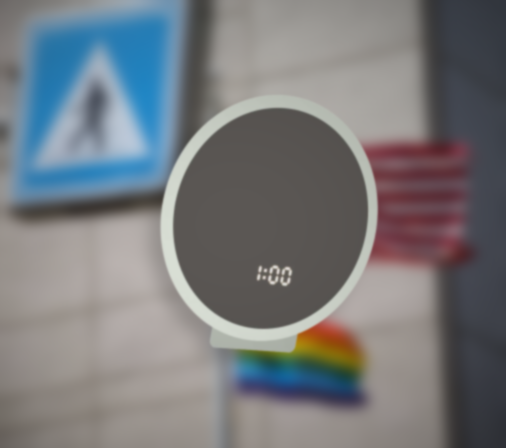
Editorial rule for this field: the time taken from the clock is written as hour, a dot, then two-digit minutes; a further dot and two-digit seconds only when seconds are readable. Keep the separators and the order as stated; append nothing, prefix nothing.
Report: 1.00
